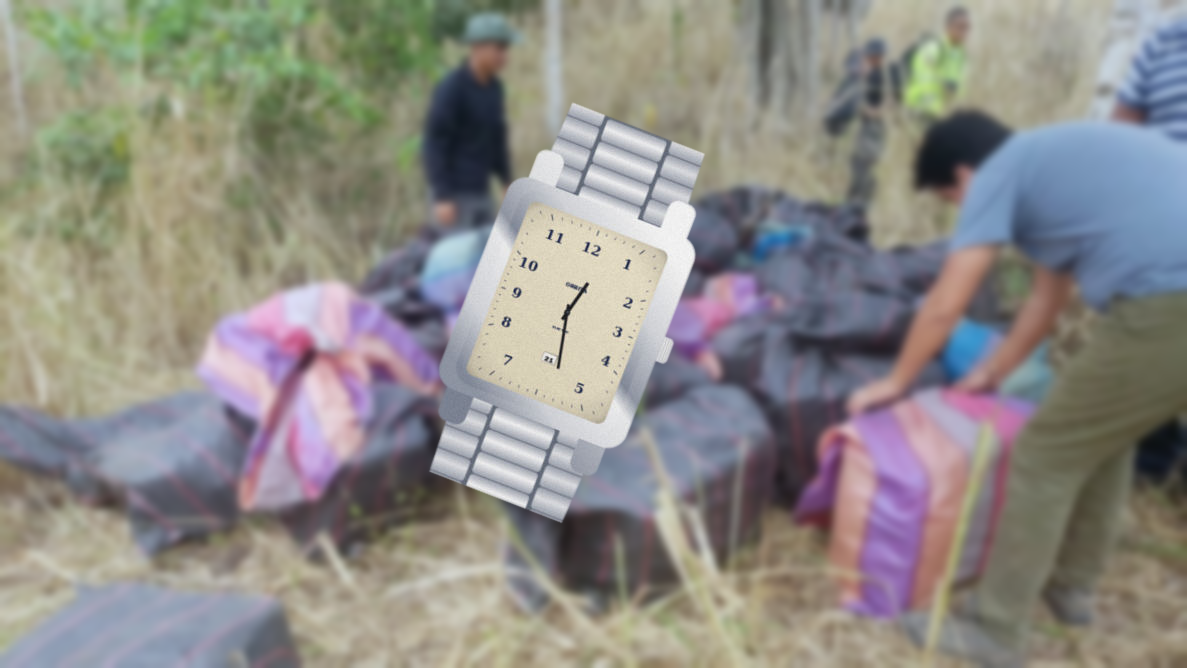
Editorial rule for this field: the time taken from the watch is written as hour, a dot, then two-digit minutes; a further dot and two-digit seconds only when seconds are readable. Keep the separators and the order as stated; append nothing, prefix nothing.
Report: 12.28
